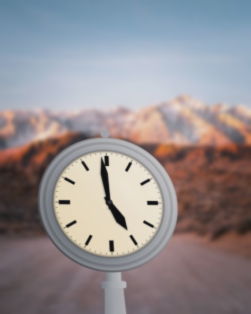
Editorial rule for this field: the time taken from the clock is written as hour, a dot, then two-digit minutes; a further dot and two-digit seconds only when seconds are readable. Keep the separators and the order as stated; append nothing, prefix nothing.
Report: 4.59
